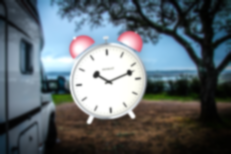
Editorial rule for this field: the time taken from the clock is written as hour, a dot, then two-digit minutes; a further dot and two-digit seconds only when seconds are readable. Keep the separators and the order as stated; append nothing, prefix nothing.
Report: 10.12
